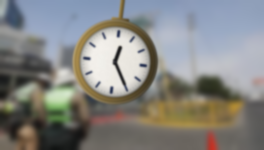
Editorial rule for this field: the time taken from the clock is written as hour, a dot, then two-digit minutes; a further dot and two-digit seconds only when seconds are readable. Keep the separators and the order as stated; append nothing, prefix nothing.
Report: 12.25
